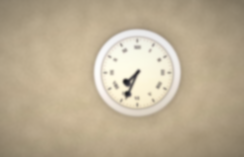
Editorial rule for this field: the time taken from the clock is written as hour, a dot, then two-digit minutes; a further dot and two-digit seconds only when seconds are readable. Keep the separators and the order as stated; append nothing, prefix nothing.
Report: 7.34
